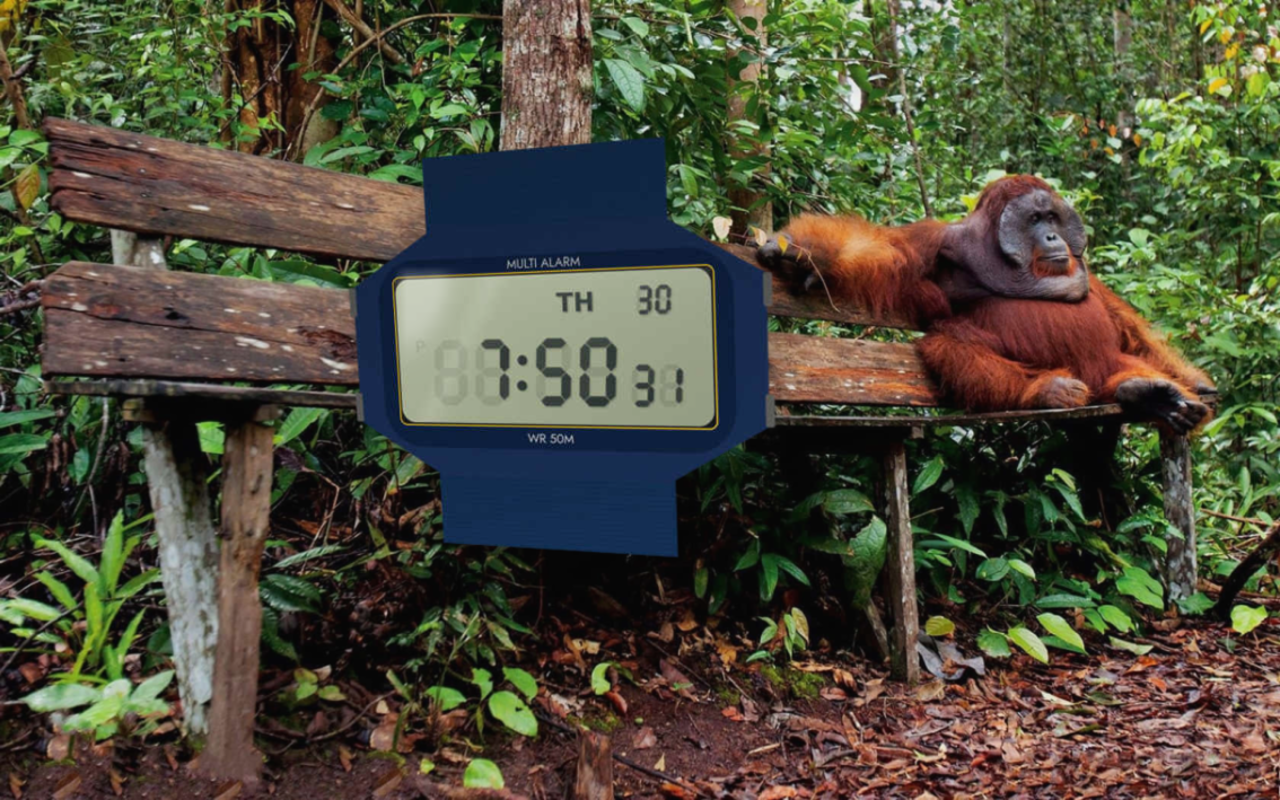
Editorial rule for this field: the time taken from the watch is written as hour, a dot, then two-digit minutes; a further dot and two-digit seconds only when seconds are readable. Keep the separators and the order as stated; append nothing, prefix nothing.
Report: 7.50.31
